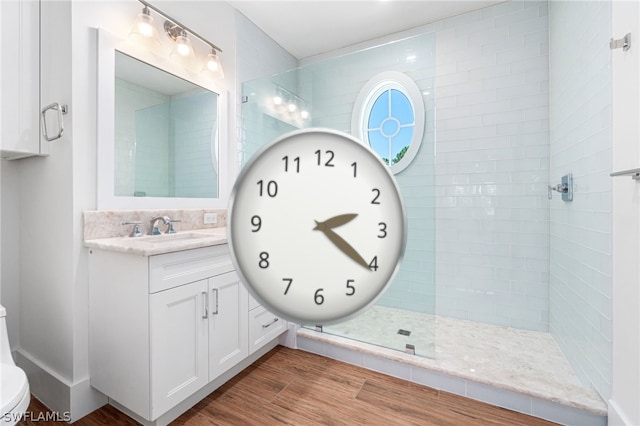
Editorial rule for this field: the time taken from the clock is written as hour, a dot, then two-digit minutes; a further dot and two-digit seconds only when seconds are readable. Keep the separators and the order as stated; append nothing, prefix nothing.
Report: 2.21
